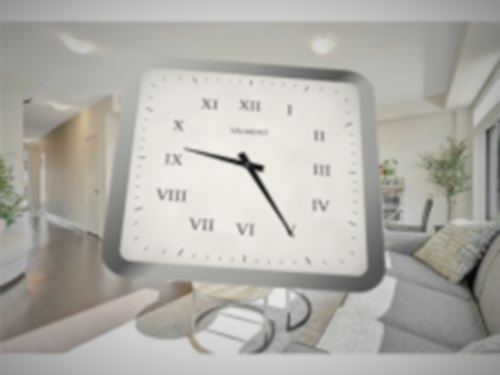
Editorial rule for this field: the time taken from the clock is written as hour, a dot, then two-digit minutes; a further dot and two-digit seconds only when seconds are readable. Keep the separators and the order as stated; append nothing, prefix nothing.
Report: 9.25
